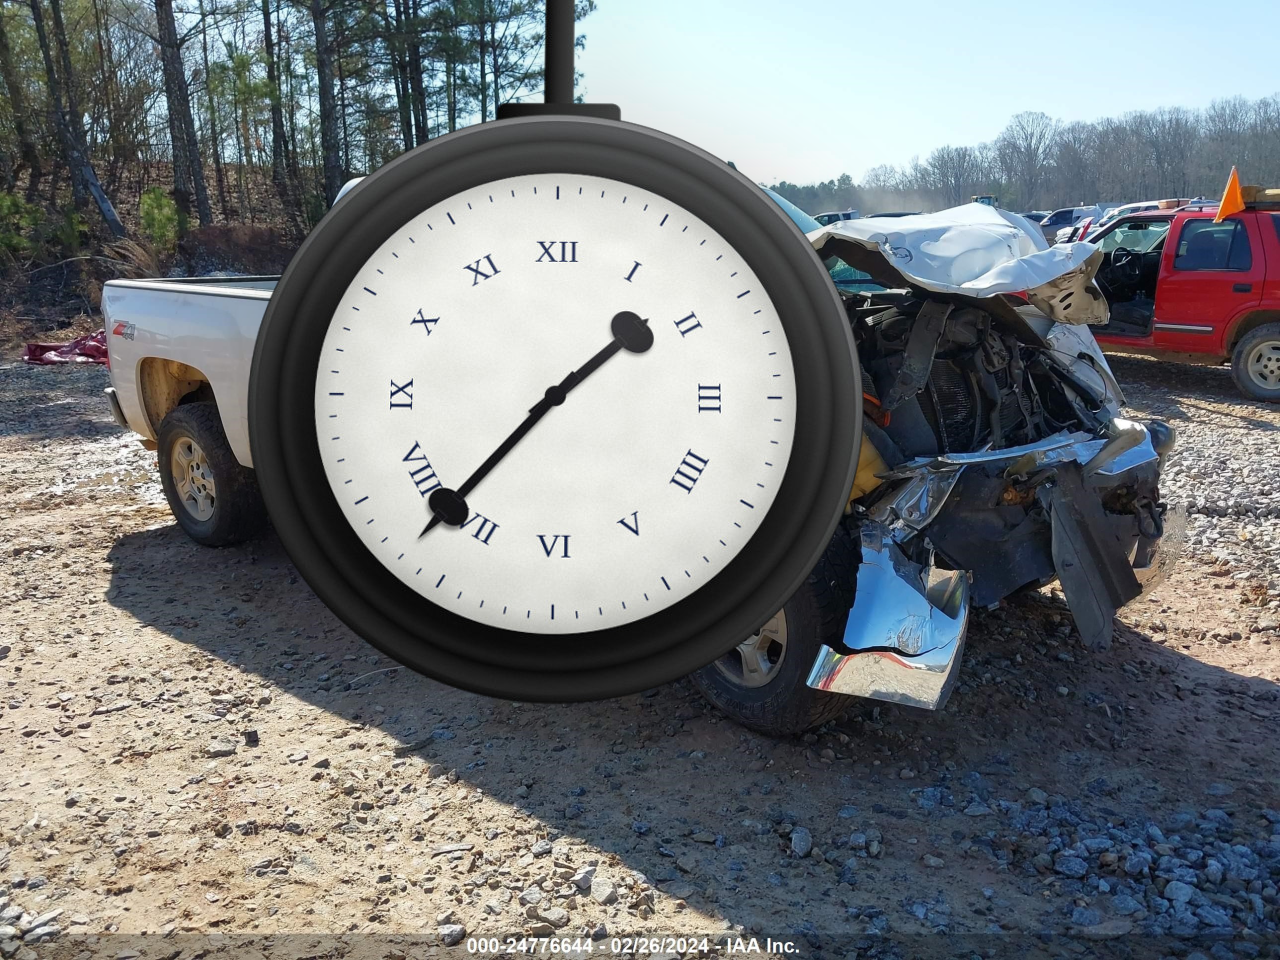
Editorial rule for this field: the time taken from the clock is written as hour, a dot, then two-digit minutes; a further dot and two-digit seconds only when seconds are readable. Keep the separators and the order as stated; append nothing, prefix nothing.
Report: 1.37
